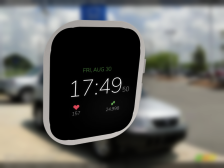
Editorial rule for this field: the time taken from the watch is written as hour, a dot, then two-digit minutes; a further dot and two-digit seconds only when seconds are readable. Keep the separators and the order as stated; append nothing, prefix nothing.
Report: 17.49.50
